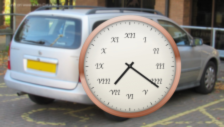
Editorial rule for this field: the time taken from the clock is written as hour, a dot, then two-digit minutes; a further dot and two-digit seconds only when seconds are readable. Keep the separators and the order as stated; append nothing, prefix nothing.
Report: 7.21
